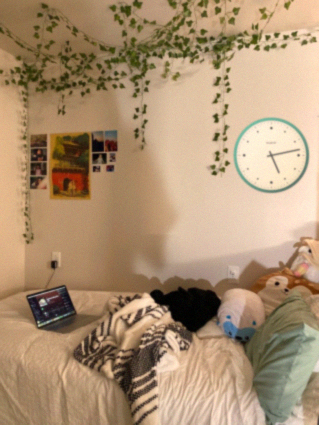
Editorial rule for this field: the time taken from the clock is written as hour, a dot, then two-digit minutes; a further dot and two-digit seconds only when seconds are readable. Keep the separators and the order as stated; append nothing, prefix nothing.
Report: 5.13
